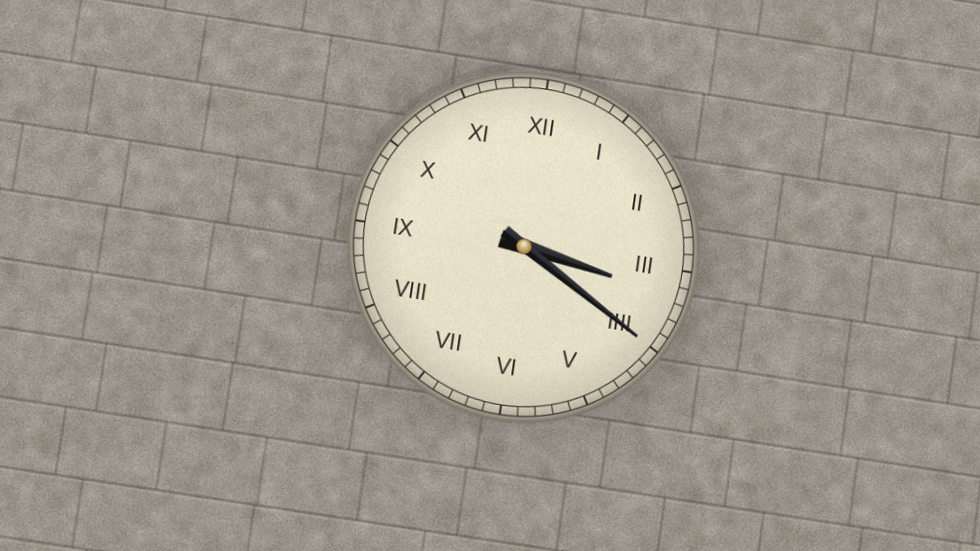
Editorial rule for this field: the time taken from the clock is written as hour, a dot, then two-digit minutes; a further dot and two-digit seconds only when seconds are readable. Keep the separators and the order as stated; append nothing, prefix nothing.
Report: 3.20
